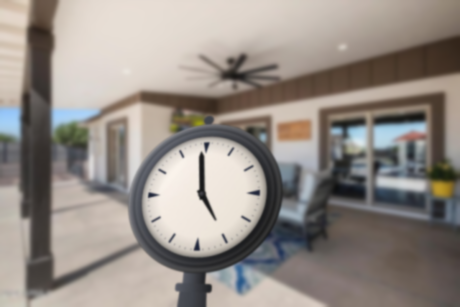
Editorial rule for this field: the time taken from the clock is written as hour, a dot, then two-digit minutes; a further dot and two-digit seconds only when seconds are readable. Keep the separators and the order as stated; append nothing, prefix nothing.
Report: 4.59
